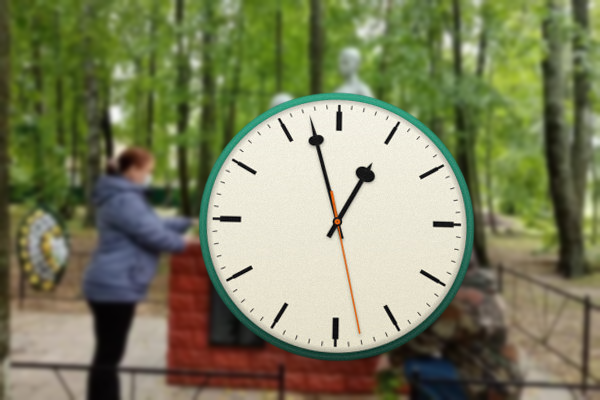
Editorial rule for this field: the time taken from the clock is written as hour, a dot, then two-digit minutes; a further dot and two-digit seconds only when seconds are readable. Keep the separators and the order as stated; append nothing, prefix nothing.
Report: 12.57.28
